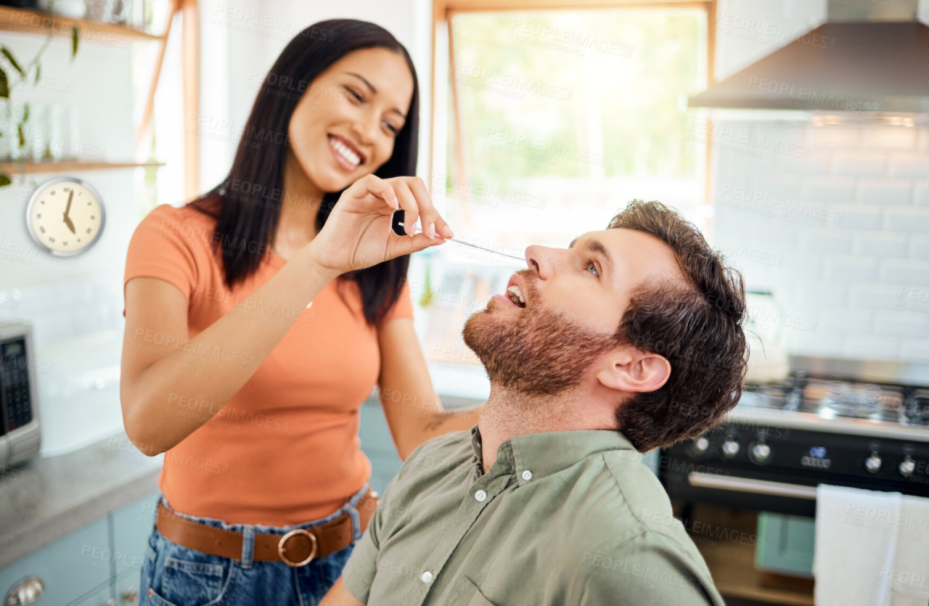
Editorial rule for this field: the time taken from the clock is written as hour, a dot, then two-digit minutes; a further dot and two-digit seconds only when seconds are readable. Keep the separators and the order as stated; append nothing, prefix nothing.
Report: 5.02
